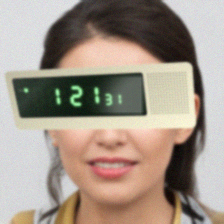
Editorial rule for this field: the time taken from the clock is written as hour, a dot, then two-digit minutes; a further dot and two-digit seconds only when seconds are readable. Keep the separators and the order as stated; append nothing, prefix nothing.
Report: 1.21.31
